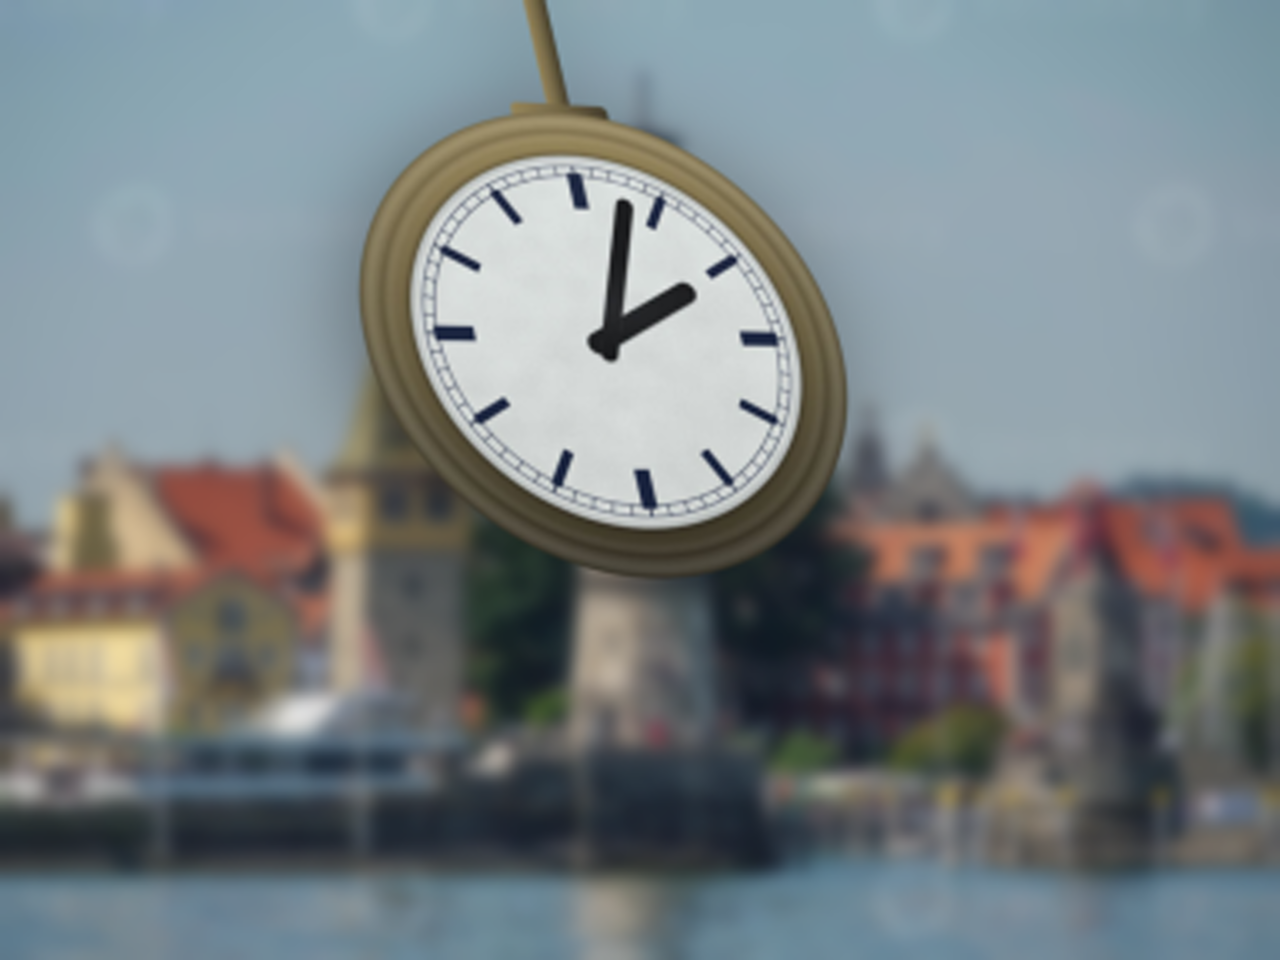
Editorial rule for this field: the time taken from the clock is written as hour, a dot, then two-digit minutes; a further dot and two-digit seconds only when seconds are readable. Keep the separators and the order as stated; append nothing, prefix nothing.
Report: 2.03
